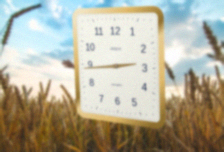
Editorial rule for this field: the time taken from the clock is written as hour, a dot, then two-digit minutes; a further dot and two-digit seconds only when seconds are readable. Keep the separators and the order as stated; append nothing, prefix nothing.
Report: 2.44
